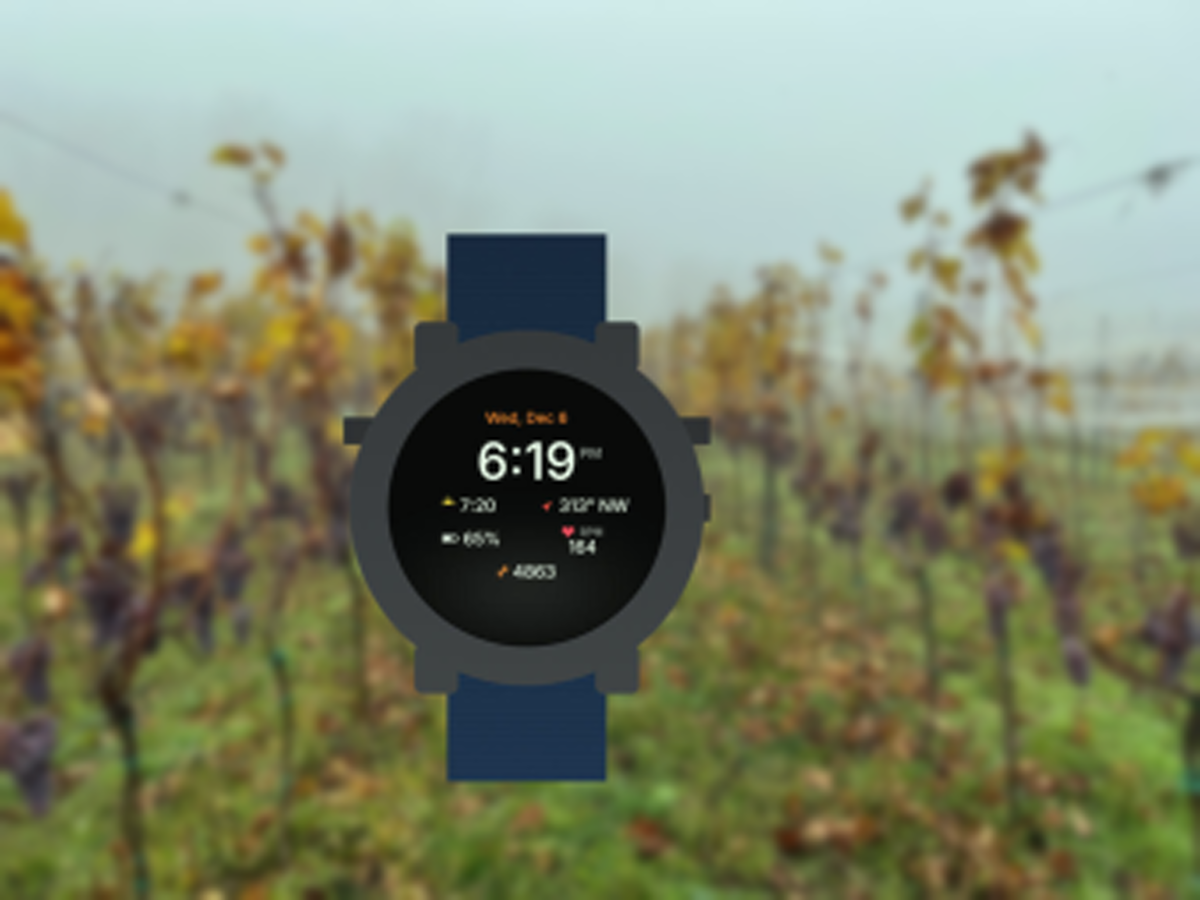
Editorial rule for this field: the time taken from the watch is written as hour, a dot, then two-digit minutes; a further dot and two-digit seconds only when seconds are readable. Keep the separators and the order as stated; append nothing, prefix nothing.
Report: 6.19
